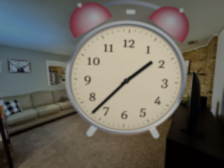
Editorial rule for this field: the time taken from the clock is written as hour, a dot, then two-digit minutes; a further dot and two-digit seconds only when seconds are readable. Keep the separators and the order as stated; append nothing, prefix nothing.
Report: 1.37
